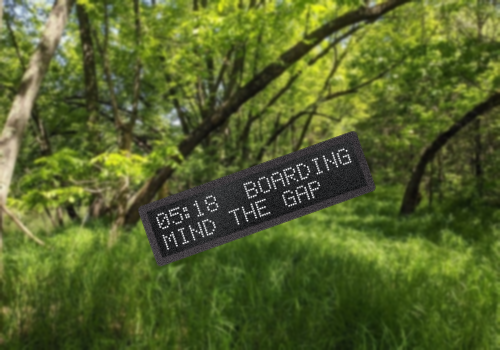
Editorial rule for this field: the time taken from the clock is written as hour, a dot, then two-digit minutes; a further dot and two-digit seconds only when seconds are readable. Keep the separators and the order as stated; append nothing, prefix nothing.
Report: 5.18
